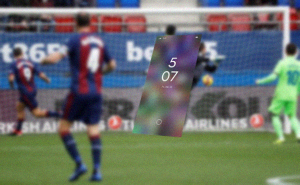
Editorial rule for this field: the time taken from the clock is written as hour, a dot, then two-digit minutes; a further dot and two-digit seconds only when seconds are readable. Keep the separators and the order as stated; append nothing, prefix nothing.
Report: 5.07
